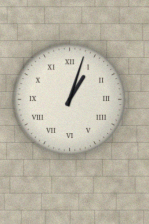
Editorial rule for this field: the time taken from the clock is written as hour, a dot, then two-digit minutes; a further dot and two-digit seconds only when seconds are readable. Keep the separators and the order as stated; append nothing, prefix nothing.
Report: 1.03
